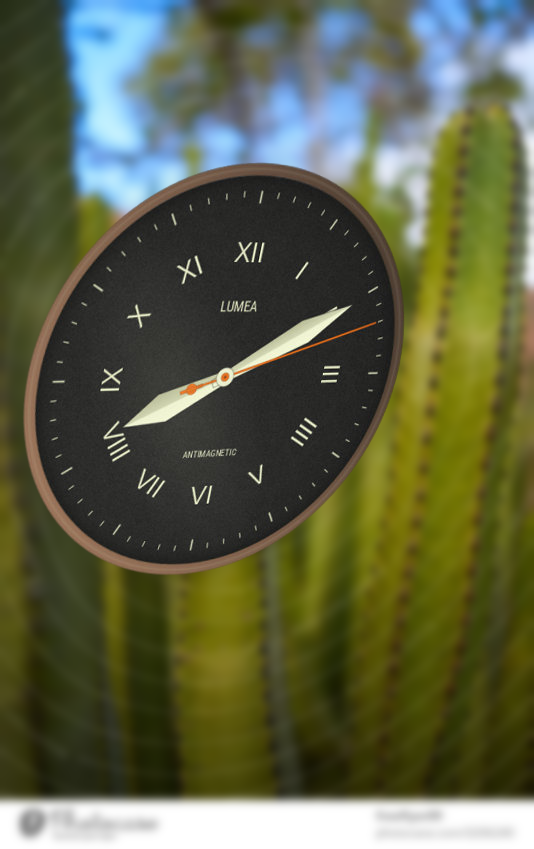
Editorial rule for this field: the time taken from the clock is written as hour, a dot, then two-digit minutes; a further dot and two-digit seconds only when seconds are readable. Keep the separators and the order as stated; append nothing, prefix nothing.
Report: 8.10.12
